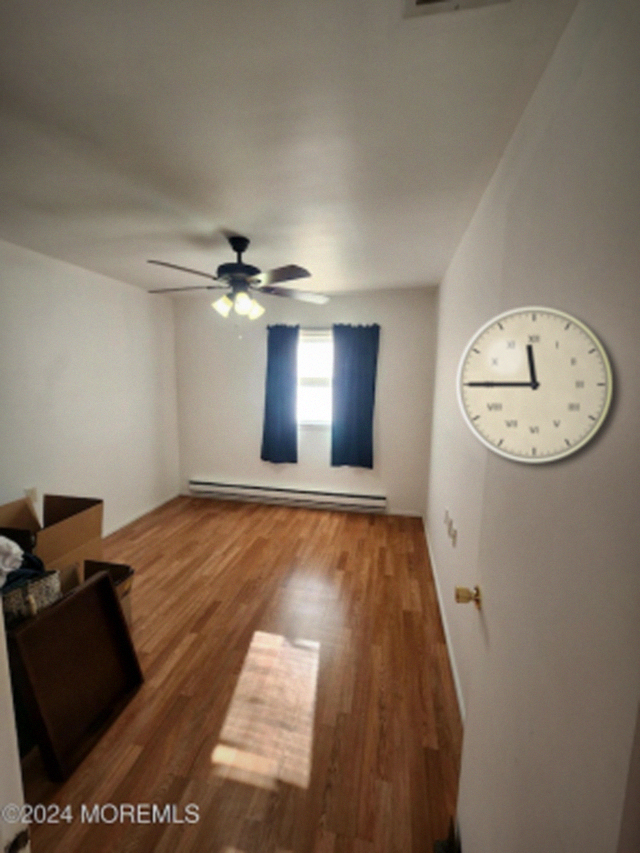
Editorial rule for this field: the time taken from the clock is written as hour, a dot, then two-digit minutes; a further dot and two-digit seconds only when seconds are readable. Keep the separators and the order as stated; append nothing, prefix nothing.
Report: 11.45
